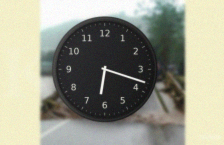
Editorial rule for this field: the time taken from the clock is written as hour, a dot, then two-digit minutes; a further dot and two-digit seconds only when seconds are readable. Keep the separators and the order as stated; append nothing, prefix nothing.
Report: 6.18
